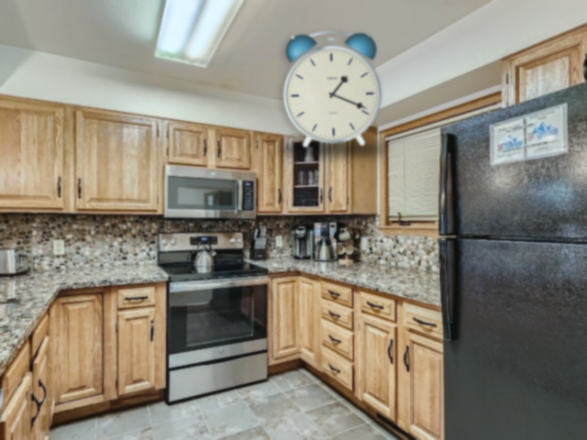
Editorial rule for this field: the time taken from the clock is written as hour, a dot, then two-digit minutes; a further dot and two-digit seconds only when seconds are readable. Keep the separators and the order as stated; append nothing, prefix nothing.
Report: 1.19
